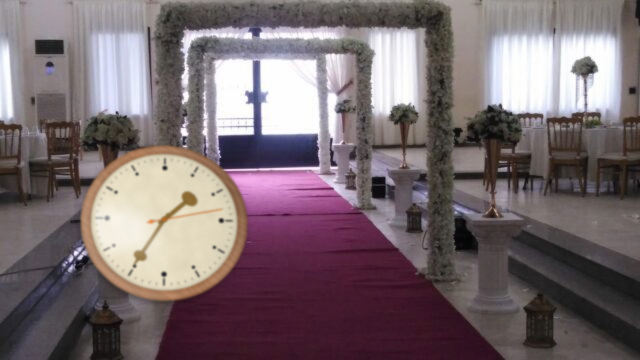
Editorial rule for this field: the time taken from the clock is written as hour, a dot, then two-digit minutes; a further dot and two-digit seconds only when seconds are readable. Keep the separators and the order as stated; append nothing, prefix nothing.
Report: 1.35.13
